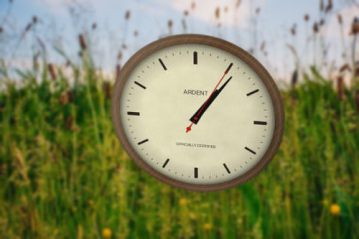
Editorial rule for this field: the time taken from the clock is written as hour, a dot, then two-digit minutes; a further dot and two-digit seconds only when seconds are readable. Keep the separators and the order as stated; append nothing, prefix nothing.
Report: 1.06.05
